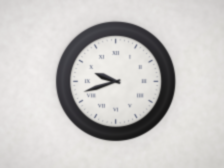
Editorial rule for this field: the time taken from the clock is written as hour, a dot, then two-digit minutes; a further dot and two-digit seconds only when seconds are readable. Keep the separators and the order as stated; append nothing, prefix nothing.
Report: 9.42
